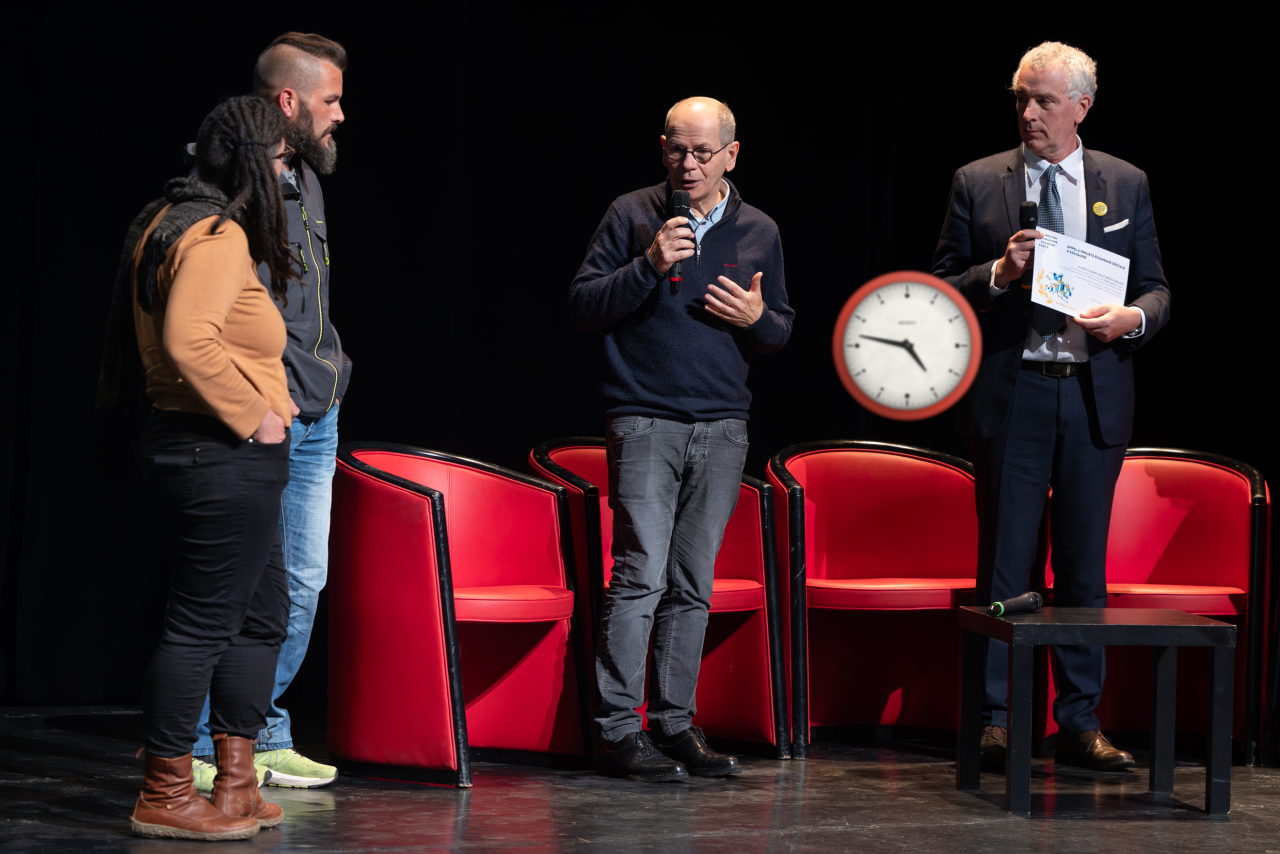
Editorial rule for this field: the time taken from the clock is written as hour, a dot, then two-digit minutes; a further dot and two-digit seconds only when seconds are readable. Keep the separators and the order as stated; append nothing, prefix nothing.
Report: 4.47
